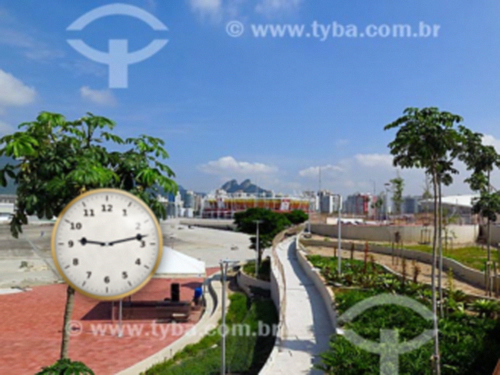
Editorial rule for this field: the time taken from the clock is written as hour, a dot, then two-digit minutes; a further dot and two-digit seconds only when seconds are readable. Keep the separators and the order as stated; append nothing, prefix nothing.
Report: 9.13
